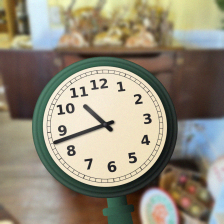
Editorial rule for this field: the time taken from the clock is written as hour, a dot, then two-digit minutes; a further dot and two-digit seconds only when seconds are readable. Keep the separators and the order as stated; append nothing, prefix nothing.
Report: 10.43
